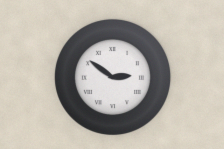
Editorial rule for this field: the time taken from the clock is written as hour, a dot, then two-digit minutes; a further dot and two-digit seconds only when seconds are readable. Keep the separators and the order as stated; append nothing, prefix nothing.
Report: 2.51
